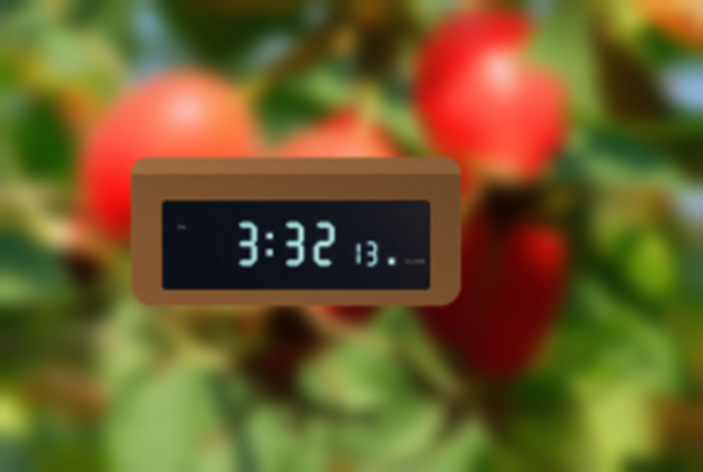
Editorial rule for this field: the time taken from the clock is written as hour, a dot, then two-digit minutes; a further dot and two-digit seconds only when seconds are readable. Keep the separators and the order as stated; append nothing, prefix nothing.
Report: 3.32.13
